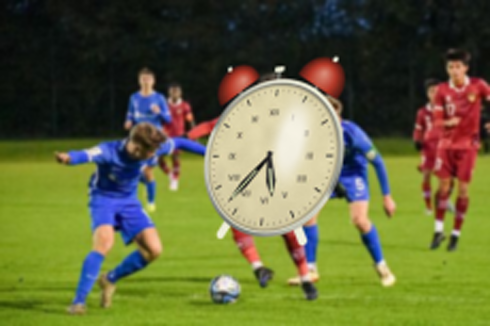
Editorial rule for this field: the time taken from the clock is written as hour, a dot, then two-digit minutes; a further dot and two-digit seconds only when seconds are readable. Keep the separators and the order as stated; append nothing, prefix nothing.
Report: 5.37
